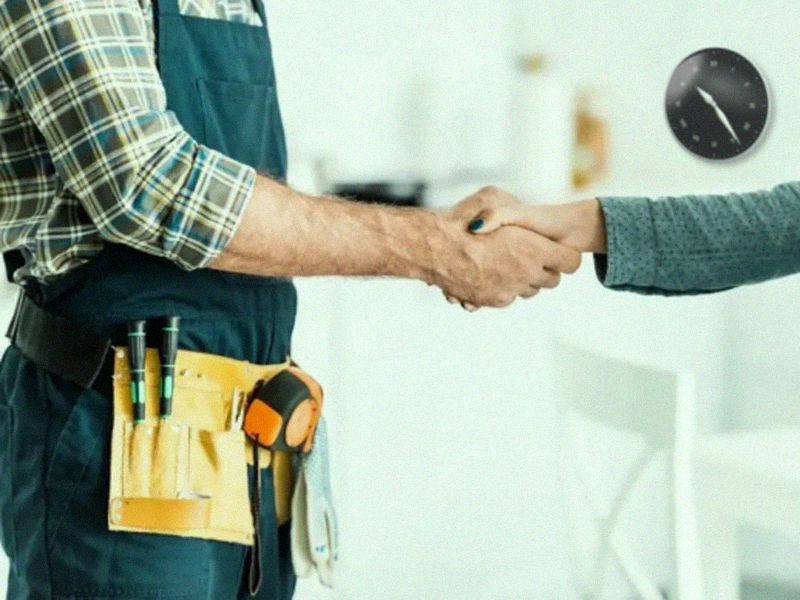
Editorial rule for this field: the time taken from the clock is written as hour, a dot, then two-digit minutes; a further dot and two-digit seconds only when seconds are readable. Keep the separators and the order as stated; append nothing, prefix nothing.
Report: 10.24
